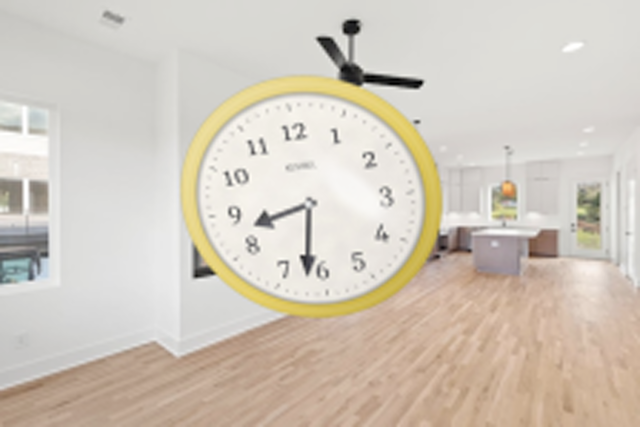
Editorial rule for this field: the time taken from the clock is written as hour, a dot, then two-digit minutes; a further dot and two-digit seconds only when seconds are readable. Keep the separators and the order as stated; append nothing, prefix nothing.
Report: 8.32
